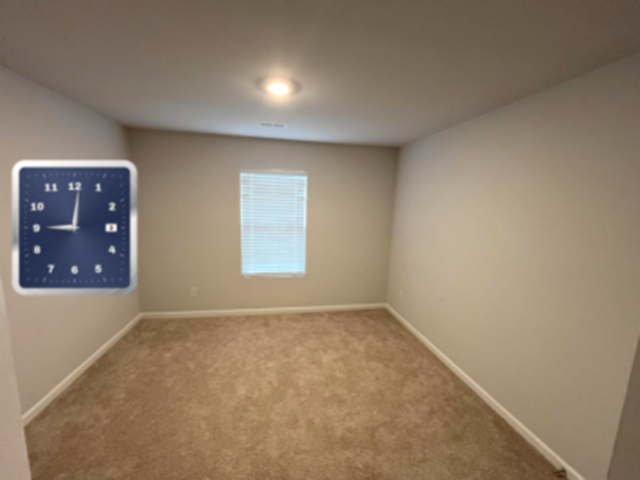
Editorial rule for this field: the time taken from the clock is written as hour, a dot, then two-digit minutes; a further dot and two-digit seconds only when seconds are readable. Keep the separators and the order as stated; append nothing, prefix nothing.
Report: 9.01
